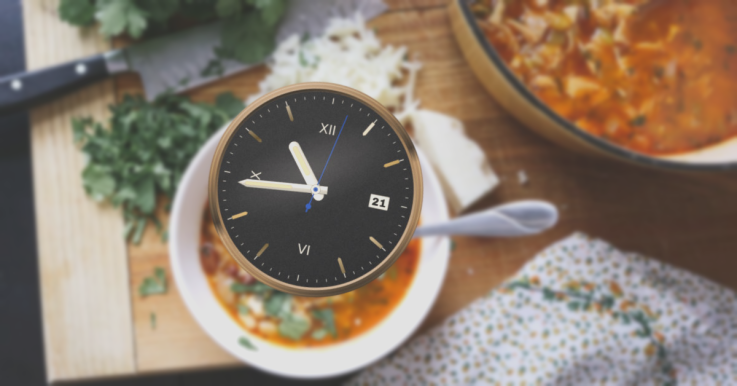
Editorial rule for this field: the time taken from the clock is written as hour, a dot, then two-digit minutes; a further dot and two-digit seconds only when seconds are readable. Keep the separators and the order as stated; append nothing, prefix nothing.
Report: 10.44.02
